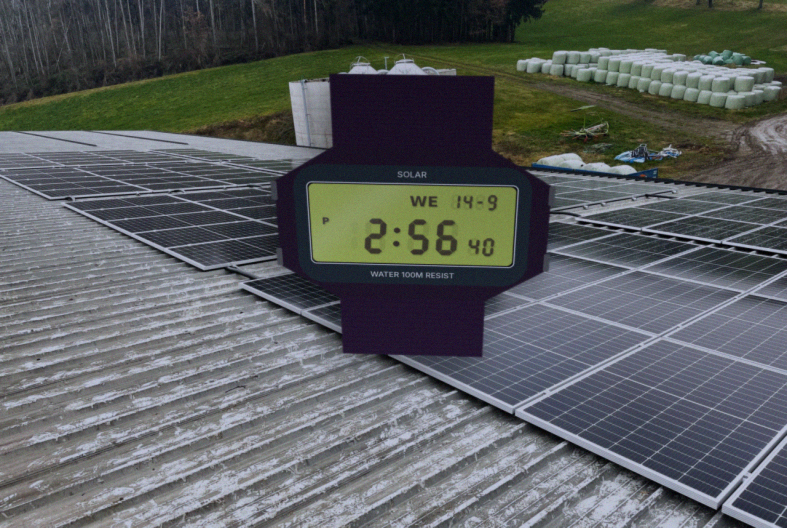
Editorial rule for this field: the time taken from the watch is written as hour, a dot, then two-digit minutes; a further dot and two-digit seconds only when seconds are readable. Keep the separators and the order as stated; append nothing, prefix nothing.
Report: 2.56.40
